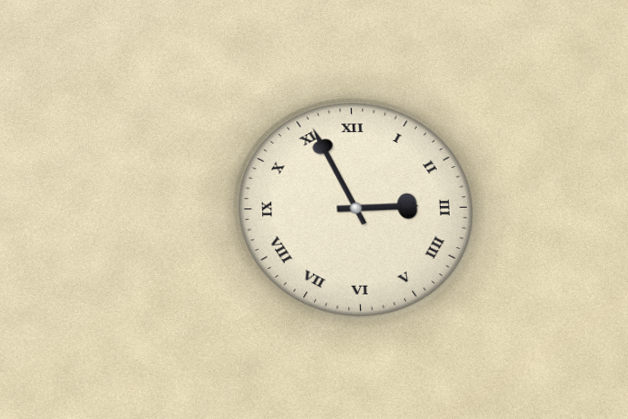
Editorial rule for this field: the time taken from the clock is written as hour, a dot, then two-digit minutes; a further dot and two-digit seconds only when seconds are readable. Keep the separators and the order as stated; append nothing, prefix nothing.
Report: 2.56
